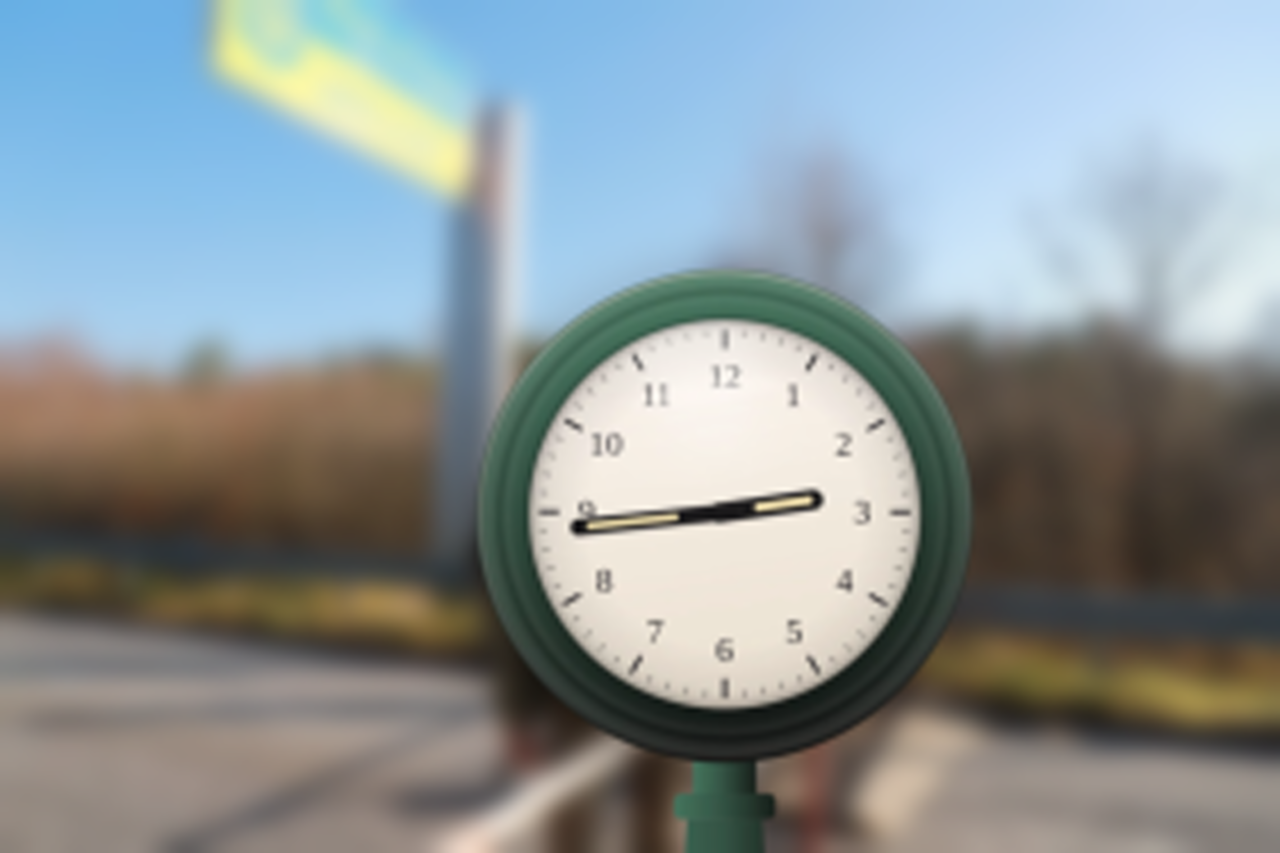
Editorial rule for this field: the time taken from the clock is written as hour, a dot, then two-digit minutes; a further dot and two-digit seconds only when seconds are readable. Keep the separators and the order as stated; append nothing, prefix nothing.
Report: 2.44
